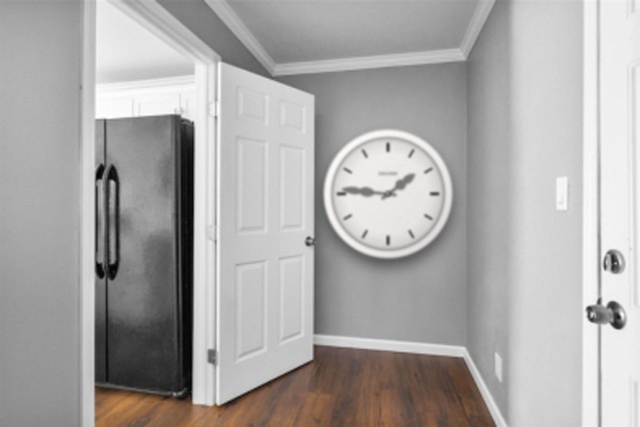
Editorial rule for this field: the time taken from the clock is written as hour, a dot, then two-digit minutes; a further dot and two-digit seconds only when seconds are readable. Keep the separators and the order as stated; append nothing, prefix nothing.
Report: 1.46
